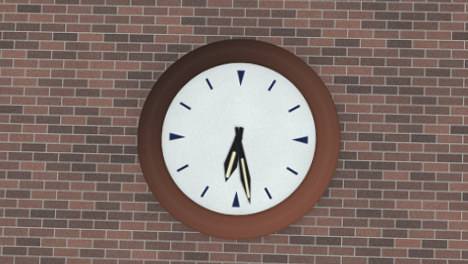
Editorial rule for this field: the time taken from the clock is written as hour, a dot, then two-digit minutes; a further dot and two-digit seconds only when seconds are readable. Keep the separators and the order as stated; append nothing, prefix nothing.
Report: 6.28
